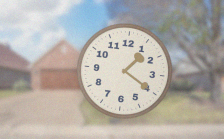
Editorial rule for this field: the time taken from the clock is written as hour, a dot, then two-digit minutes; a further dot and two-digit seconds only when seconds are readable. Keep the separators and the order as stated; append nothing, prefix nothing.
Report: 1.20
